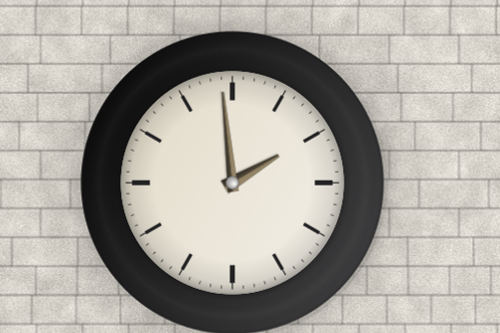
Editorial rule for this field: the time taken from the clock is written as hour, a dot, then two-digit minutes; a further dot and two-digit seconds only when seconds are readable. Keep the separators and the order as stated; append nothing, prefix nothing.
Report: 1.59
